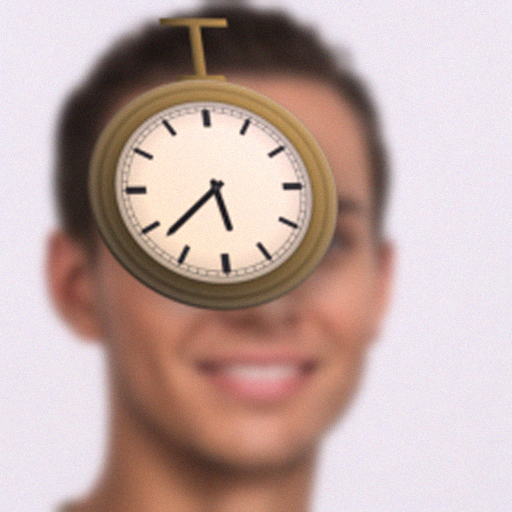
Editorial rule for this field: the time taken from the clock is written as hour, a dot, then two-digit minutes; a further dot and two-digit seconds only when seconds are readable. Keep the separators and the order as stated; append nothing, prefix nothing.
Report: 5.38
